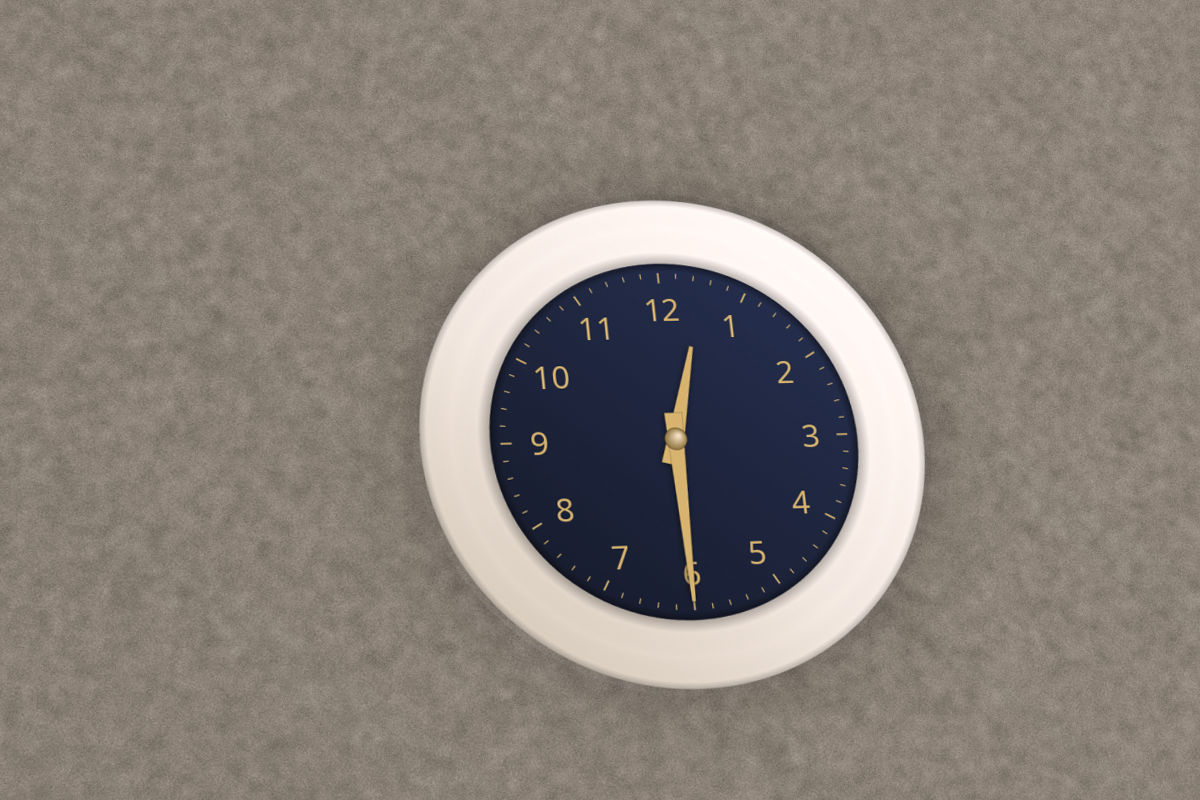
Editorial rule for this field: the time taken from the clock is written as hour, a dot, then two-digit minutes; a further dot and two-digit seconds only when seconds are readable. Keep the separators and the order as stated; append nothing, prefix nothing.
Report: 12.30
